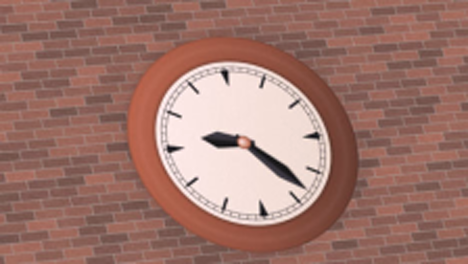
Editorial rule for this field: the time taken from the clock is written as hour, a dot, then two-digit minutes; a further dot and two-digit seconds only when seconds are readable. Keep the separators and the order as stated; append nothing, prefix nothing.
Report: 9.23
